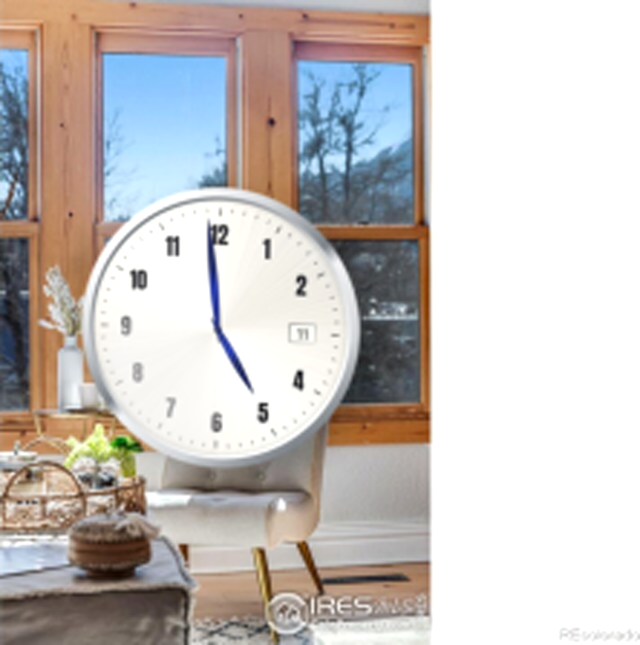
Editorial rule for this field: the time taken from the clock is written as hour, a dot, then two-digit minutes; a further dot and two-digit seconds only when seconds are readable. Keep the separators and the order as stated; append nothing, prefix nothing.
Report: 4.59
